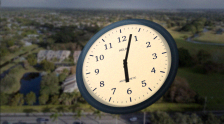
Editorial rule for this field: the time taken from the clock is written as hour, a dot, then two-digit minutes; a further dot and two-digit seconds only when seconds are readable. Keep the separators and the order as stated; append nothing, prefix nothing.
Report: 6.03
